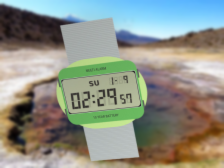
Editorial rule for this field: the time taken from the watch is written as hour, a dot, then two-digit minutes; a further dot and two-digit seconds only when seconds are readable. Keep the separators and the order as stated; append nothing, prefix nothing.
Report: 2.29.57
